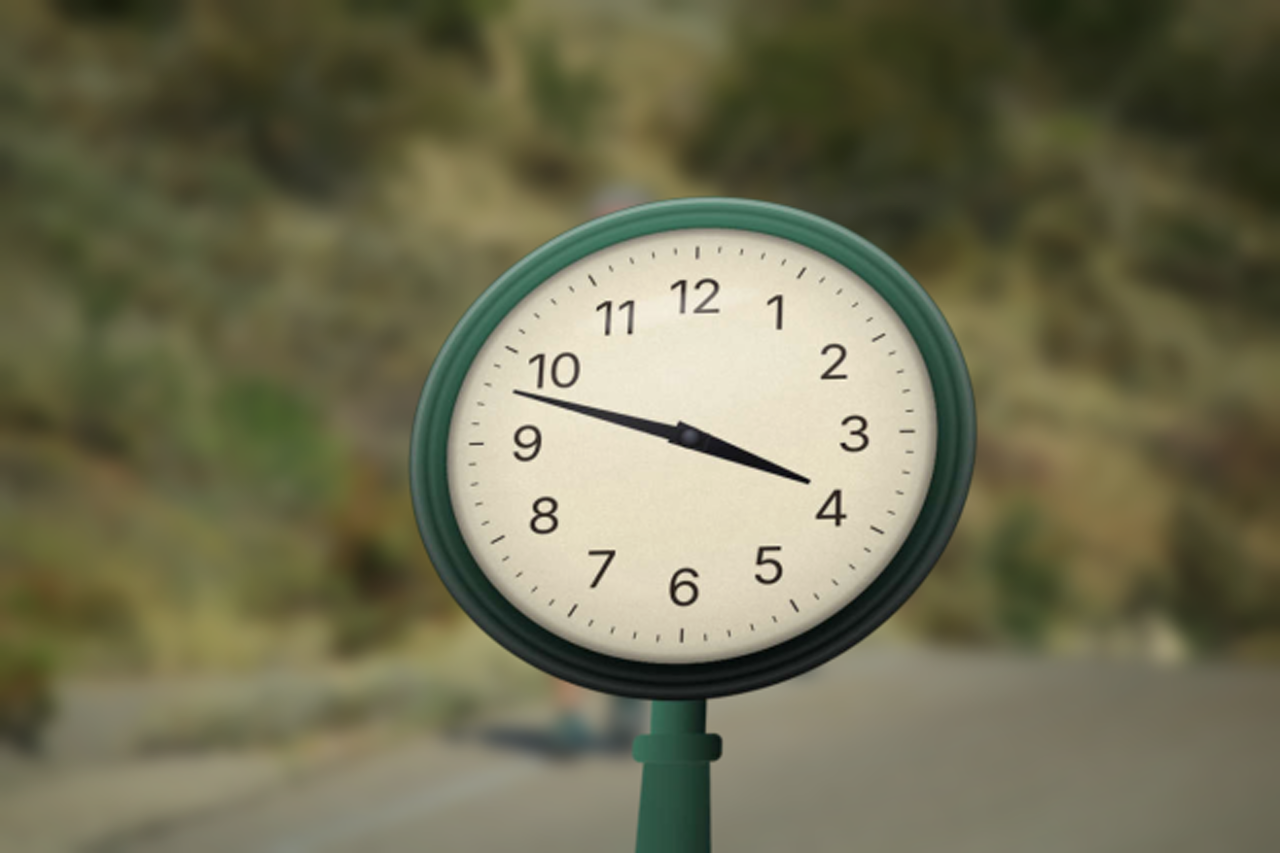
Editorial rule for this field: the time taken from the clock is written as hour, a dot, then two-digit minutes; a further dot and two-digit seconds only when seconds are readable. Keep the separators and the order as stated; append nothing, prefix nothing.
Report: 3.48
